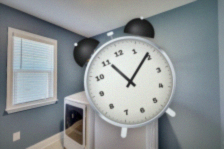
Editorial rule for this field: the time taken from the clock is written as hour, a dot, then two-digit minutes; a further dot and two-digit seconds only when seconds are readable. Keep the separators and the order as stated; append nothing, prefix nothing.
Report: 11.09
